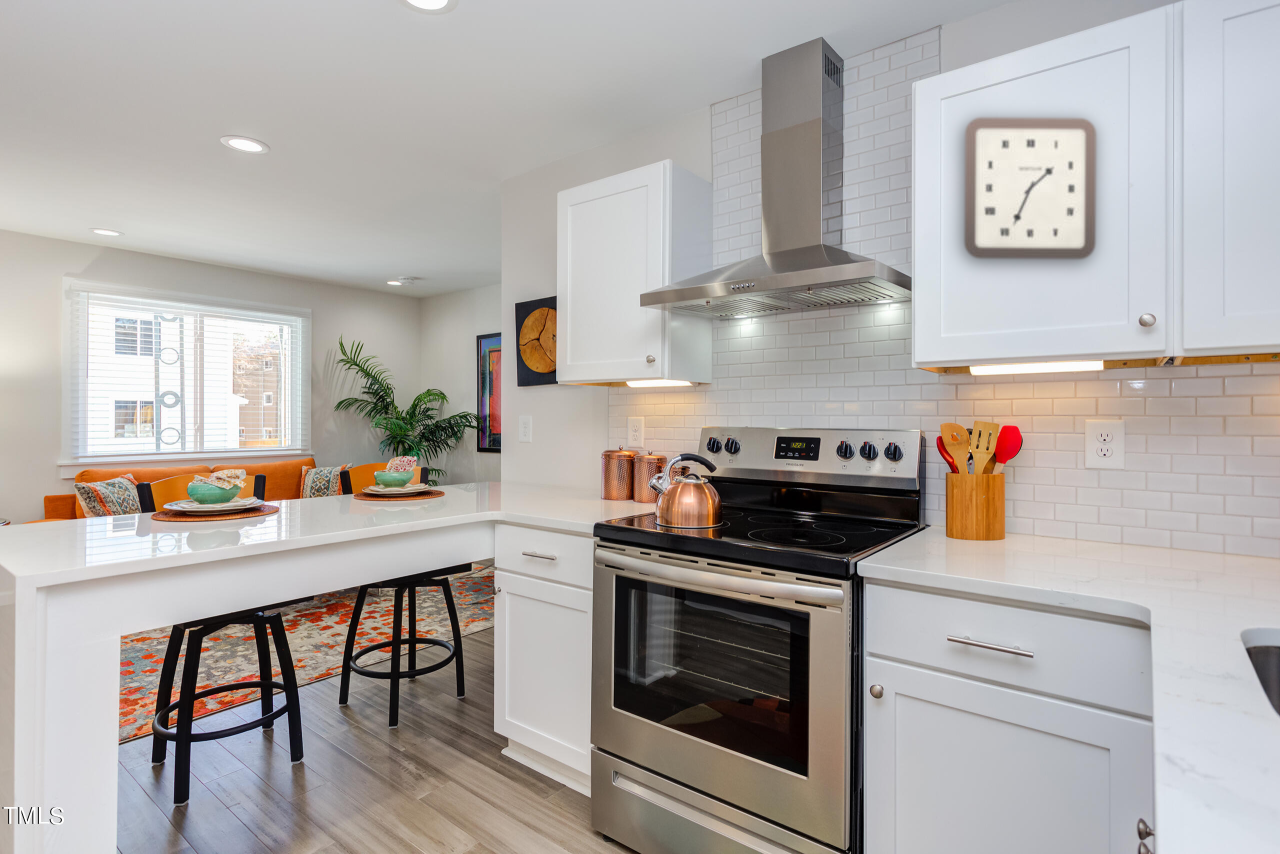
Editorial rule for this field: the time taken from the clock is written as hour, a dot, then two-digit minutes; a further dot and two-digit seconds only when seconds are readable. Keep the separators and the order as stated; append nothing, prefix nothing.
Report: 1.34
